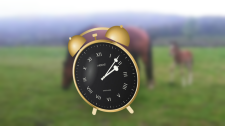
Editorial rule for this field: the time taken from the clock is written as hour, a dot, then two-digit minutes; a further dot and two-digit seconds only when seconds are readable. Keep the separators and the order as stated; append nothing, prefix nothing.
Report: 2.08
